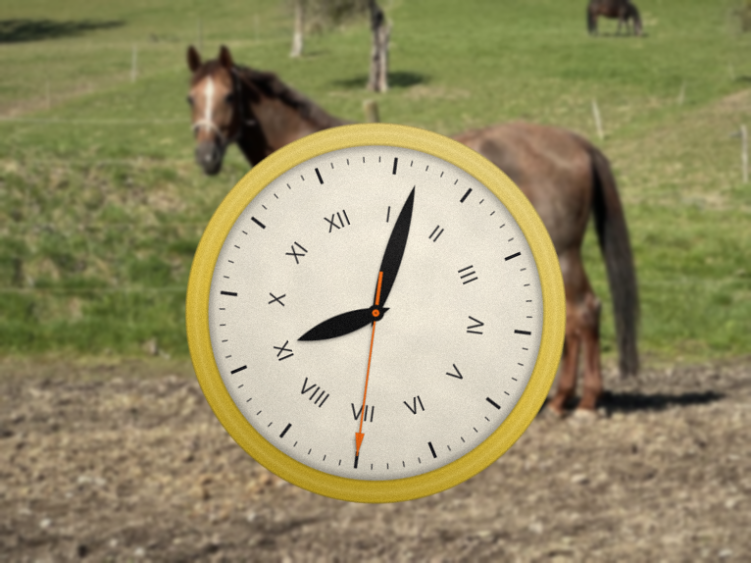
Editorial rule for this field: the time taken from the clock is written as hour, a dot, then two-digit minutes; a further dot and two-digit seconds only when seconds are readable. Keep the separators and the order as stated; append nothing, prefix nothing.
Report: 9.06.35
